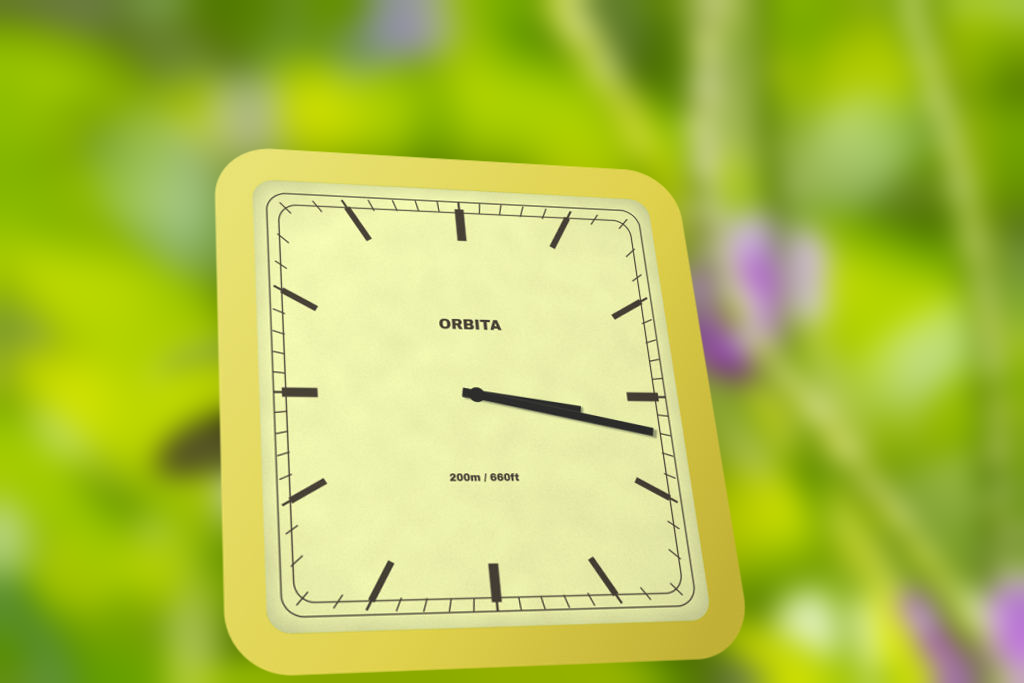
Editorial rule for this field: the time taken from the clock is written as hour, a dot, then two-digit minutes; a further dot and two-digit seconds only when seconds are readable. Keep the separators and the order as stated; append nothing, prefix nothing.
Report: 3.17
